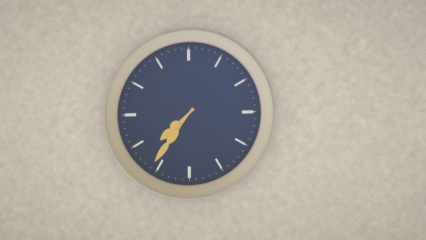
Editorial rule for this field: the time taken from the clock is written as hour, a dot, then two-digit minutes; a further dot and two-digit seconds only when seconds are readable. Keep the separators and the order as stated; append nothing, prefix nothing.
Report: 7.36
